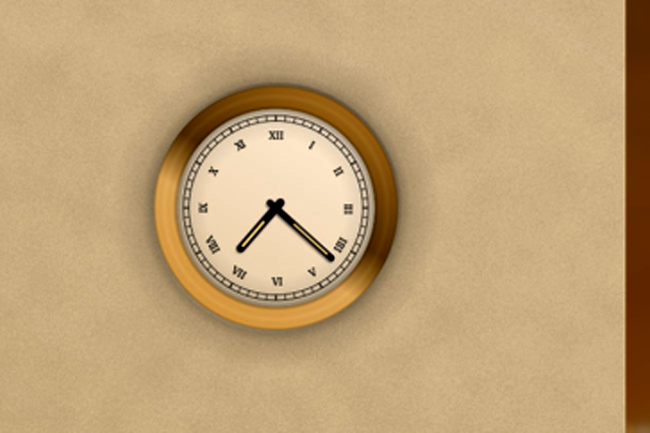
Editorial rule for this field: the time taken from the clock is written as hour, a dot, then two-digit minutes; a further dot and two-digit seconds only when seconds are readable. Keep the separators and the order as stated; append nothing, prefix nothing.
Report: 7.22
